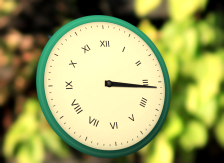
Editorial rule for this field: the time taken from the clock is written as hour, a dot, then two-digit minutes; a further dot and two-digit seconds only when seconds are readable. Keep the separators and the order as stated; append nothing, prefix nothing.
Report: 3.16
